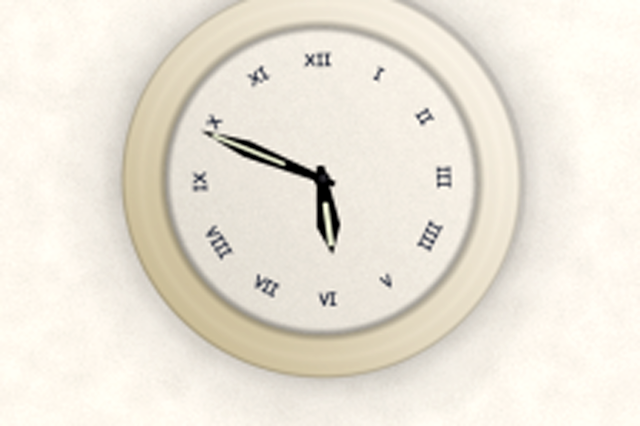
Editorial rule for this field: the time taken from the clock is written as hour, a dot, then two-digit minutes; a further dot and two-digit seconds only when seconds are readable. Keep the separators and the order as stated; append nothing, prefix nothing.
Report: 5.49
